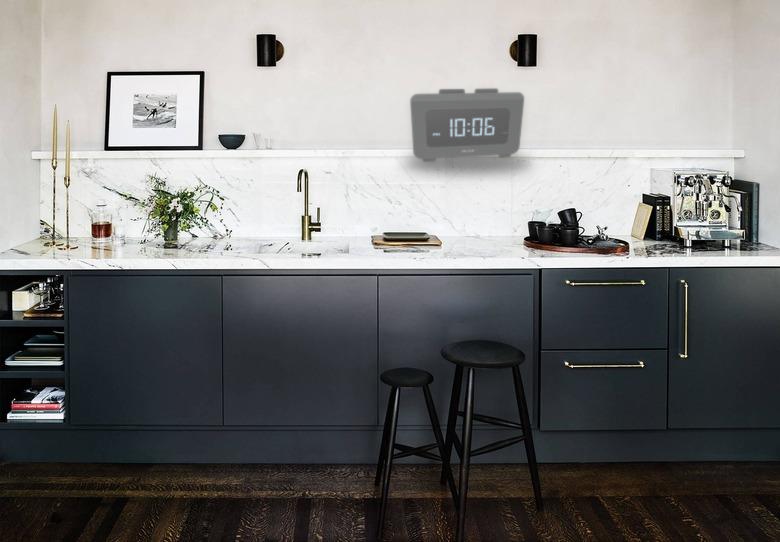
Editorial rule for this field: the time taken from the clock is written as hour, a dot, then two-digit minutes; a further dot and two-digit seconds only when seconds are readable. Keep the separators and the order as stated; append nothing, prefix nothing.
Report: 10.06
